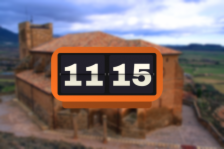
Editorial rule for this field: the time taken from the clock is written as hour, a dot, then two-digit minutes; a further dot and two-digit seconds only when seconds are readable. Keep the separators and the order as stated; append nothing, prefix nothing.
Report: 11.15
